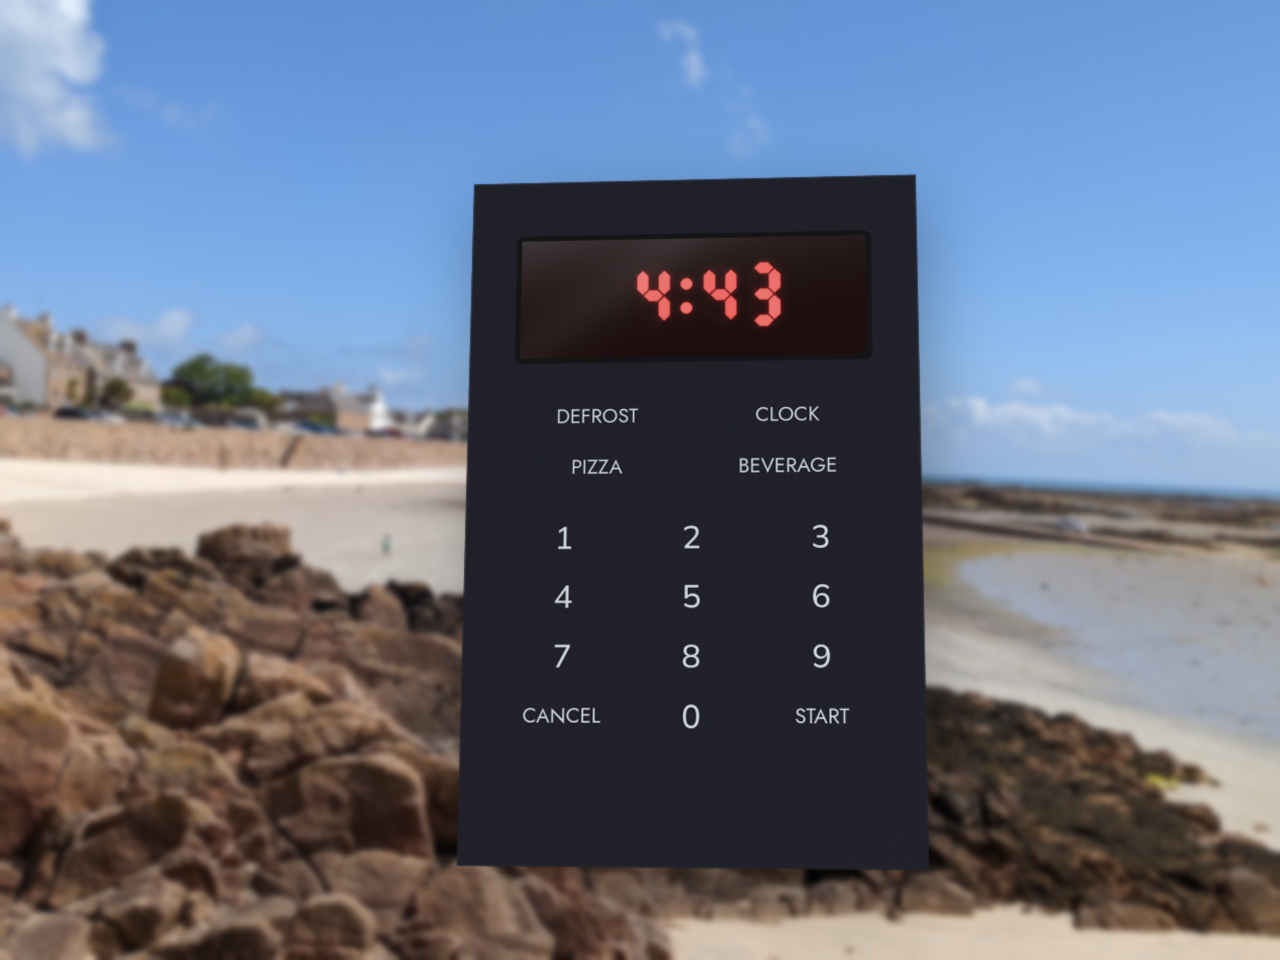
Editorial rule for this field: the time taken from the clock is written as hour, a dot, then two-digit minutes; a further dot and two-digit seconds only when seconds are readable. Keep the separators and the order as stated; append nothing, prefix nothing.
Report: 4.43
